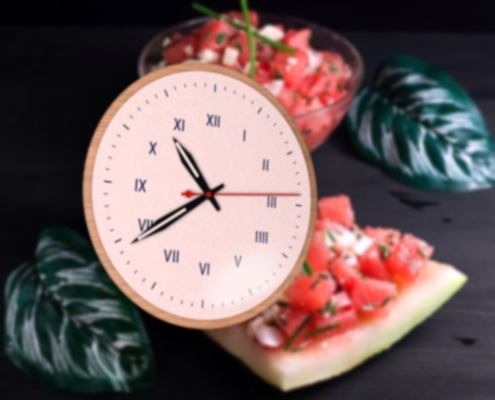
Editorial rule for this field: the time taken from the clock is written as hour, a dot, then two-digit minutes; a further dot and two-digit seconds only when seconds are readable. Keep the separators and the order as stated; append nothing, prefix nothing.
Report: 10.39.14
